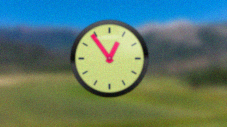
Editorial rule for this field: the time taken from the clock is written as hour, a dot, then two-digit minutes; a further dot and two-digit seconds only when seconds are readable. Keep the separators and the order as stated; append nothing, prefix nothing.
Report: 12.54
